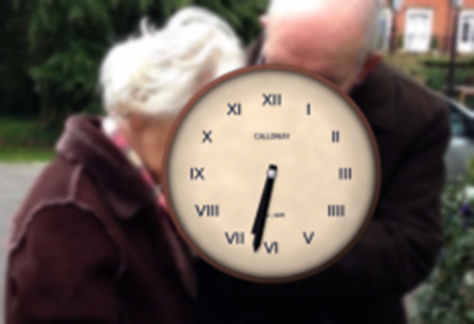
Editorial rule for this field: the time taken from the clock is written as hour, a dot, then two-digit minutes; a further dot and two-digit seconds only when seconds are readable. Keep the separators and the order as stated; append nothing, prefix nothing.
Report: 6.32
